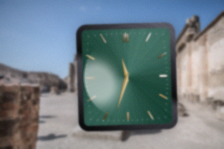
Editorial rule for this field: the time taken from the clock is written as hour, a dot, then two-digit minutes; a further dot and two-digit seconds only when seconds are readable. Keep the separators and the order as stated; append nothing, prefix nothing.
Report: 11.33
